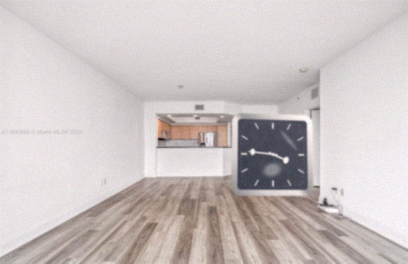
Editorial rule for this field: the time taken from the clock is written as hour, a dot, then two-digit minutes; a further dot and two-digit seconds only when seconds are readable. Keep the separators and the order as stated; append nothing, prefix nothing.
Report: 3.46
